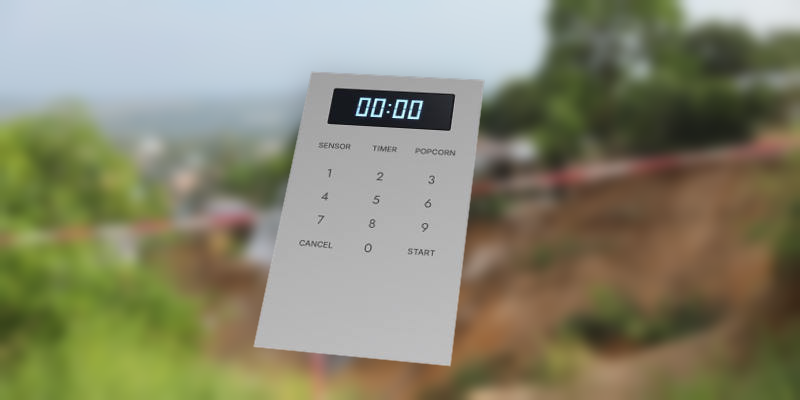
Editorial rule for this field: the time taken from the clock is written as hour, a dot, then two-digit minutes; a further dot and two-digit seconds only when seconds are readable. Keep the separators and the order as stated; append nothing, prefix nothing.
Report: 0.00
